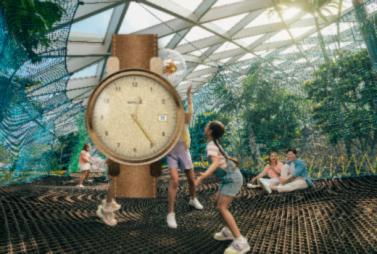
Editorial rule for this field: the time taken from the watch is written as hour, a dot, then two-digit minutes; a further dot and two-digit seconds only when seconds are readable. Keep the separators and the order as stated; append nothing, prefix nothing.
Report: 12.24
